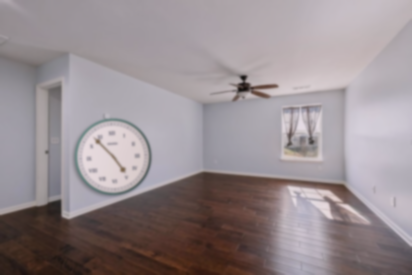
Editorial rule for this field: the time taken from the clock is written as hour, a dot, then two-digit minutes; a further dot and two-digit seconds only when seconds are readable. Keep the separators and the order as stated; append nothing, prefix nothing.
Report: 4.53
